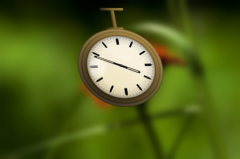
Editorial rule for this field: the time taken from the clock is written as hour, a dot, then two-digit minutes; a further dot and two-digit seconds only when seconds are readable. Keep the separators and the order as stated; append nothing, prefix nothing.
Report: 3.49
